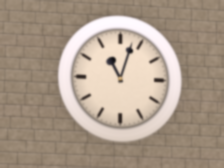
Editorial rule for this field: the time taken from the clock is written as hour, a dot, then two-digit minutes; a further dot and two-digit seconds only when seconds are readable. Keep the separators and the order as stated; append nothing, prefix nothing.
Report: 11.03
